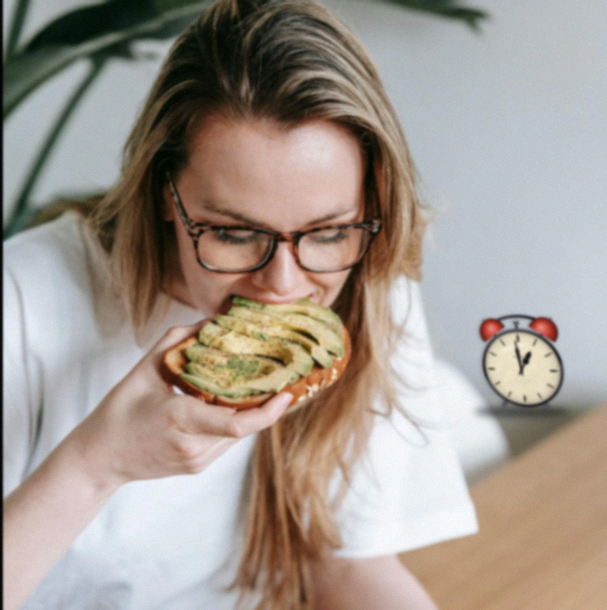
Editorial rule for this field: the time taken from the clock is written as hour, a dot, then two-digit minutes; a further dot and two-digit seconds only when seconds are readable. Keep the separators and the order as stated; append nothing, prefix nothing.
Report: 12.59
